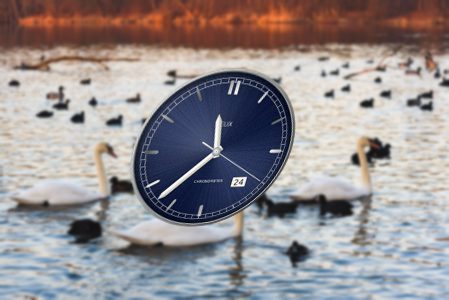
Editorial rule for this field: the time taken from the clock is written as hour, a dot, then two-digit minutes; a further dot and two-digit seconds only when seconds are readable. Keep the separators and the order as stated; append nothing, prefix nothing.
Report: 11.37.20
